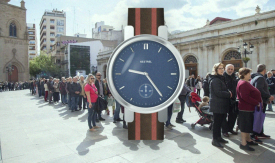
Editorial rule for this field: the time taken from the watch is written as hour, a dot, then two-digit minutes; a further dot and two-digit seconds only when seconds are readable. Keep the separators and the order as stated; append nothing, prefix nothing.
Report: 9.24
